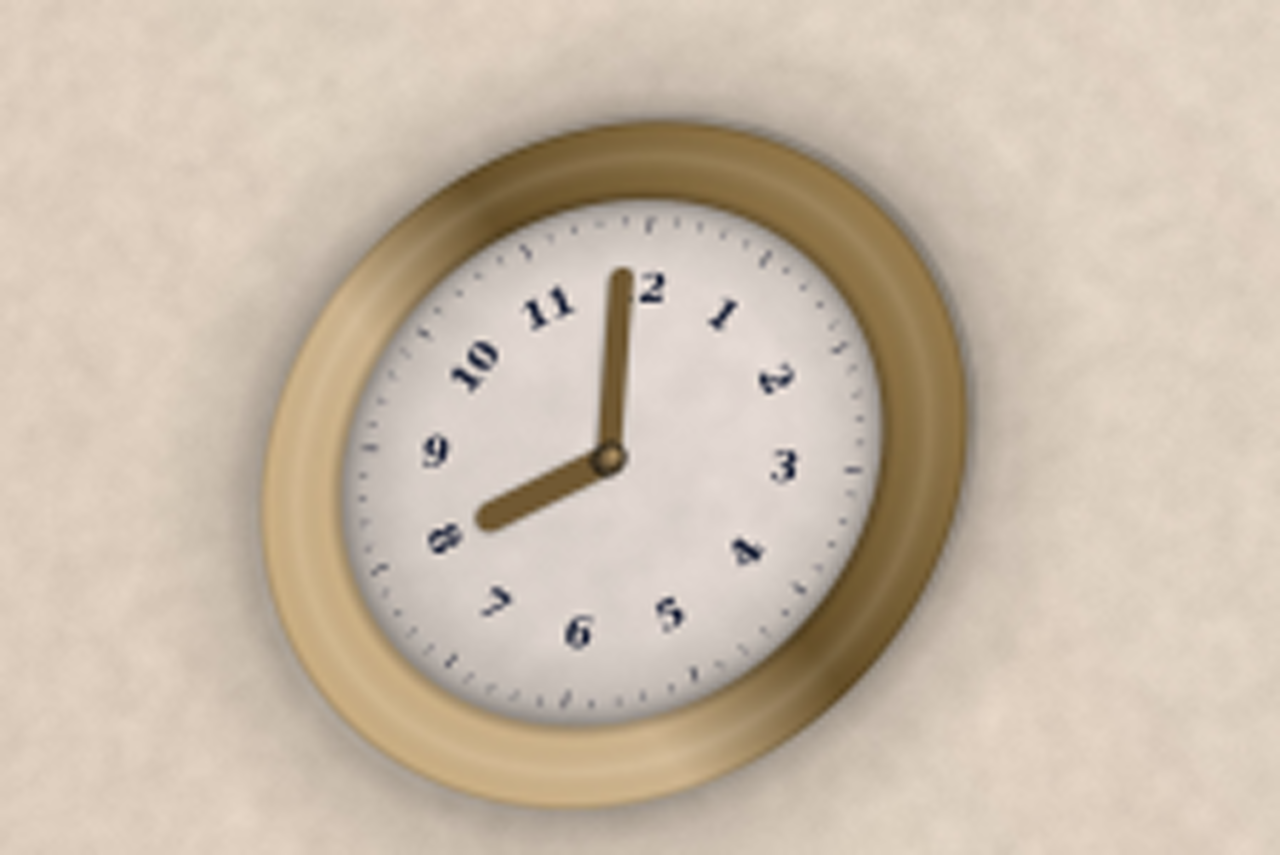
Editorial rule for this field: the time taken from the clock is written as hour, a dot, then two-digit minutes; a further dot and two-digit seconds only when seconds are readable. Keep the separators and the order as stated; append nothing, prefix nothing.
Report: 7.59
